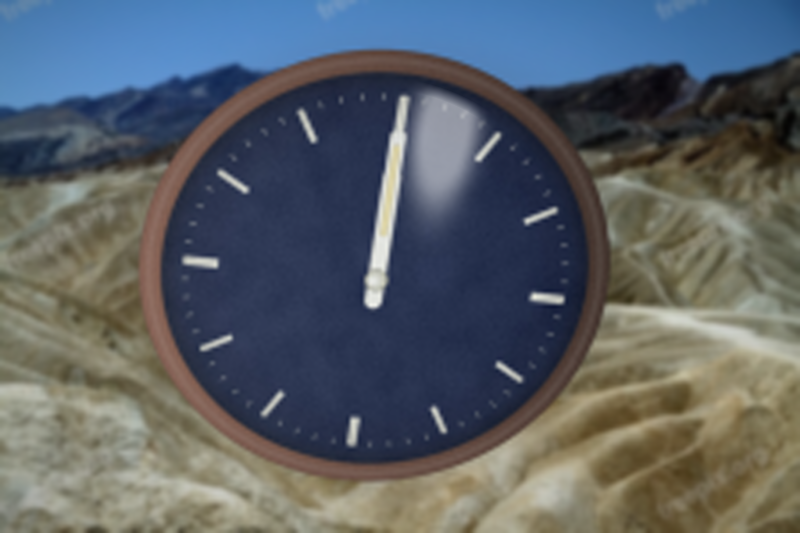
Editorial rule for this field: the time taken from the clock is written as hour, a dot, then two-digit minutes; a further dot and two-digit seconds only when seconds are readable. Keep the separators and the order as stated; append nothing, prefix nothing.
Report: 12.00
